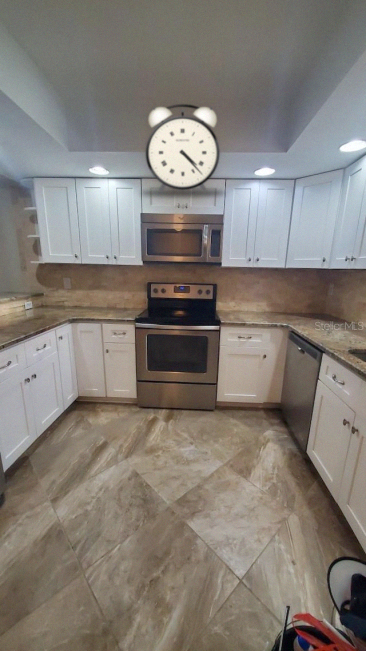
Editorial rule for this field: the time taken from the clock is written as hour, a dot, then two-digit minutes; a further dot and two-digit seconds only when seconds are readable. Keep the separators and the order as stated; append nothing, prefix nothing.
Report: 4.23
